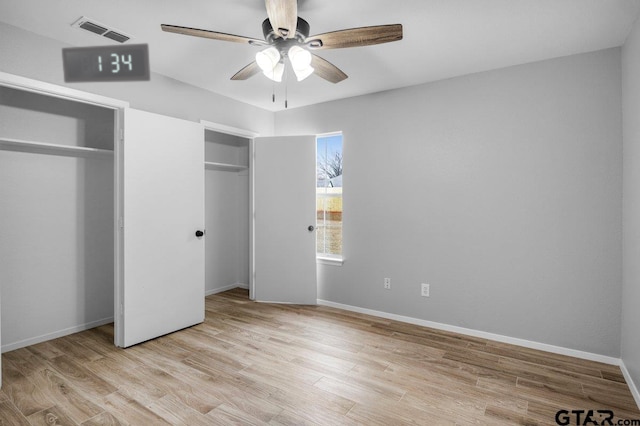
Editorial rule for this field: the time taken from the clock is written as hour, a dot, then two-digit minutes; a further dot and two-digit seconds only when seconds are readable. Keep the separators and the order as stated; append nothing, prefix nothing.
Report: 1.34
